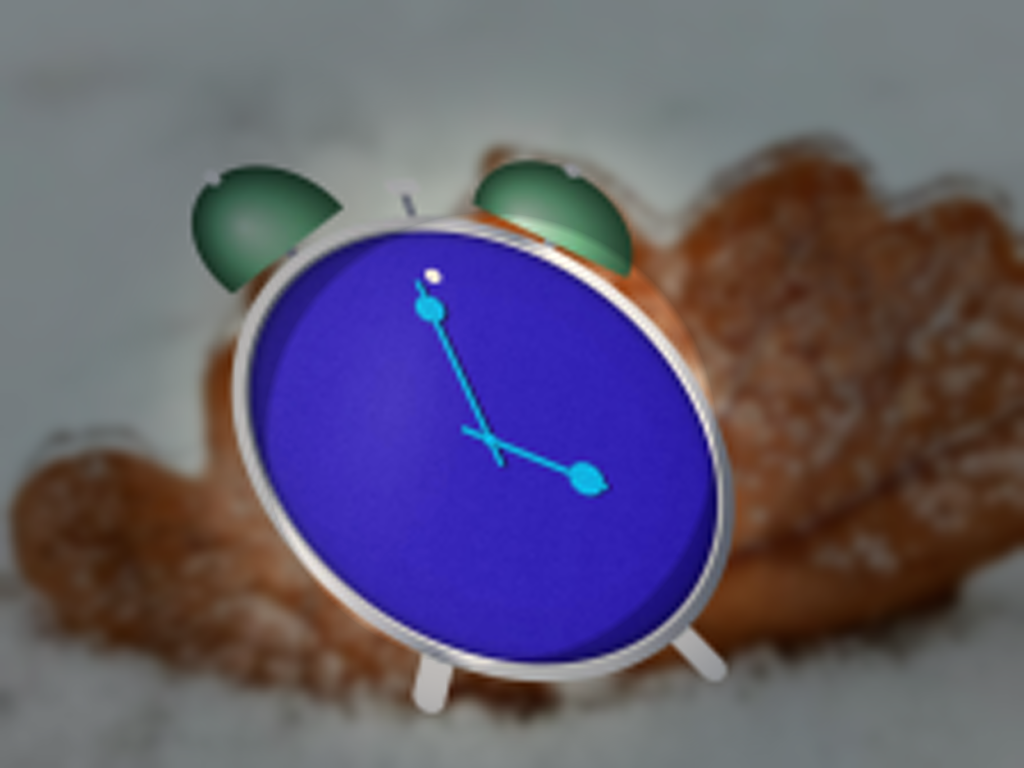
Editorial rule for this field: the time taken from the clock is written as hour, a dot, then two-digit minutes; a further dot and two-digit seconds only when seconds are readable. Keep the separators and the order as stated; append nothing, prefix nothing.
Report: 3.59
